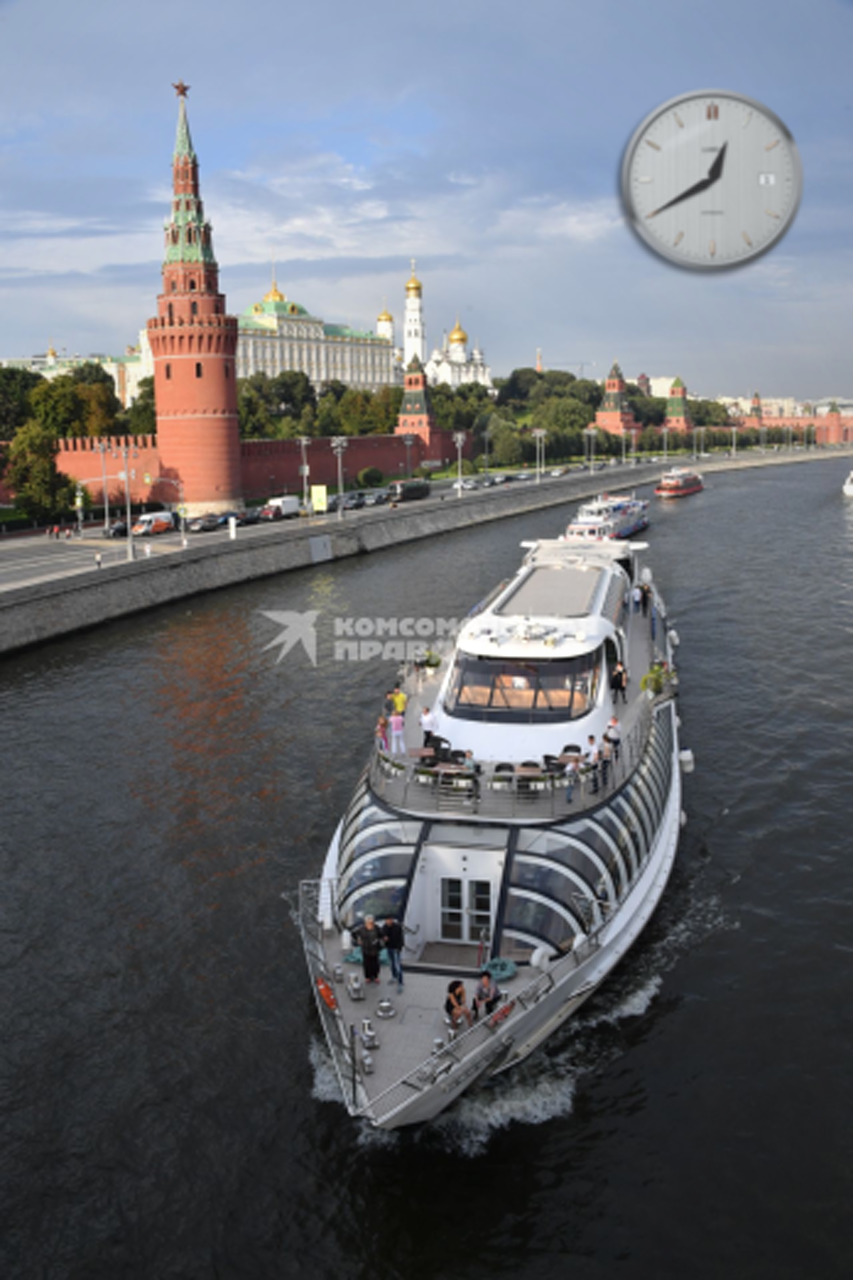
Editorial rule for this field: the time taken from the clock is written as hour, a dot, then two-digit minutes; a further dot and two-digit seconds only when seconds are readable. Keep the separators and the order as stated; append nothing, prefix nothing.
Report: 12.40
